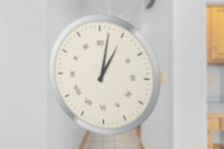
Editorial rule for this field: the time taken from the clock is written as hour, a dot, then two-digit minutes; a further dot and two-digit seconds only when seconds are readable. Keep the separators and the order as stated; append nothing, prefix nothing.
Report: 1.02
